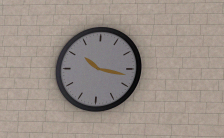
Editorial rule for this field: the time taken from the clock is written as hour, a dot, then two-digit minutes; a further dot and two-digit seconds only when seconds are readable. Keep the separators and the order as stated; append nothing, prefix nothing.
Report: 10.17
